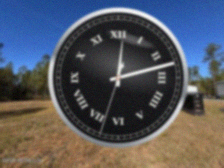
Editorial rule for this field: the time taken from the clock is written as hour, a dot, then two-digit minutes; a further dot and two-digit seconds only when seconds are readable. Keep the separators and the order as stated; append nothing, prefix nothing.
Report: 12.12.33
